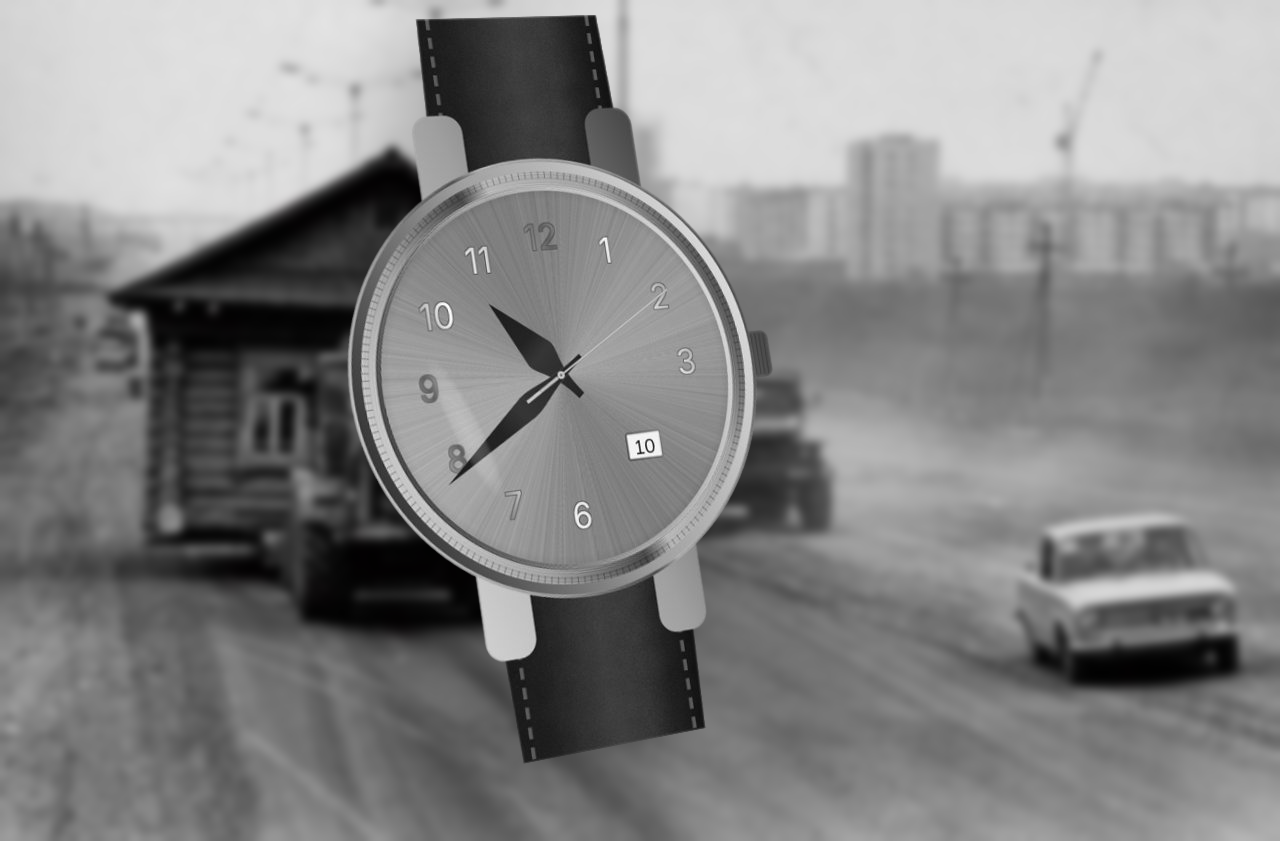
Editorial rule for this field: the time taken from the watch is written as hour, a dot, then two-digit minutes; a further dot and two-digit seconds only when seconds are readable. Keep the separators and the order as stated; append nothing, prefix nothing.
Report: 10.39.10
